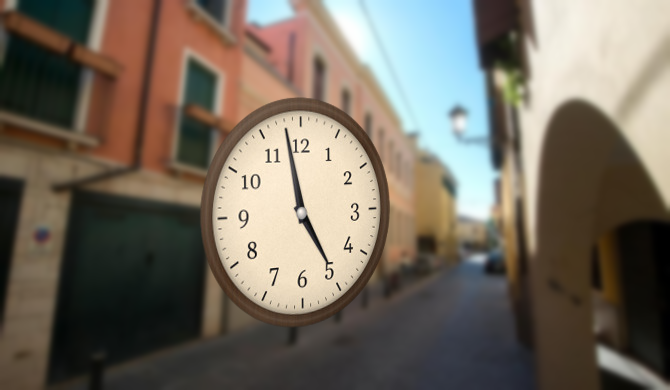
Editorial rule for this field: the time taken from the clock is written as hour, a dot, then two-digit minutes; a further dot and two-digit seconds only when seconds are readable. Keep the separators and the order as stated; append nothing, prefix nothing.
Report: 4.58
